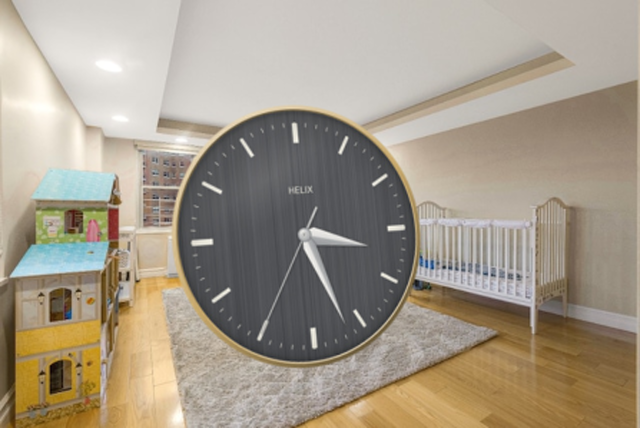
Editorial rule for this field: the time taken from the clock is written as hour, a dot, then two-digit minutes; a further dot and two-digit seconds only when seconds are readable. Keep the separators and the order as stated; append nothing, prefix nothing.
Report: 3.26.35
